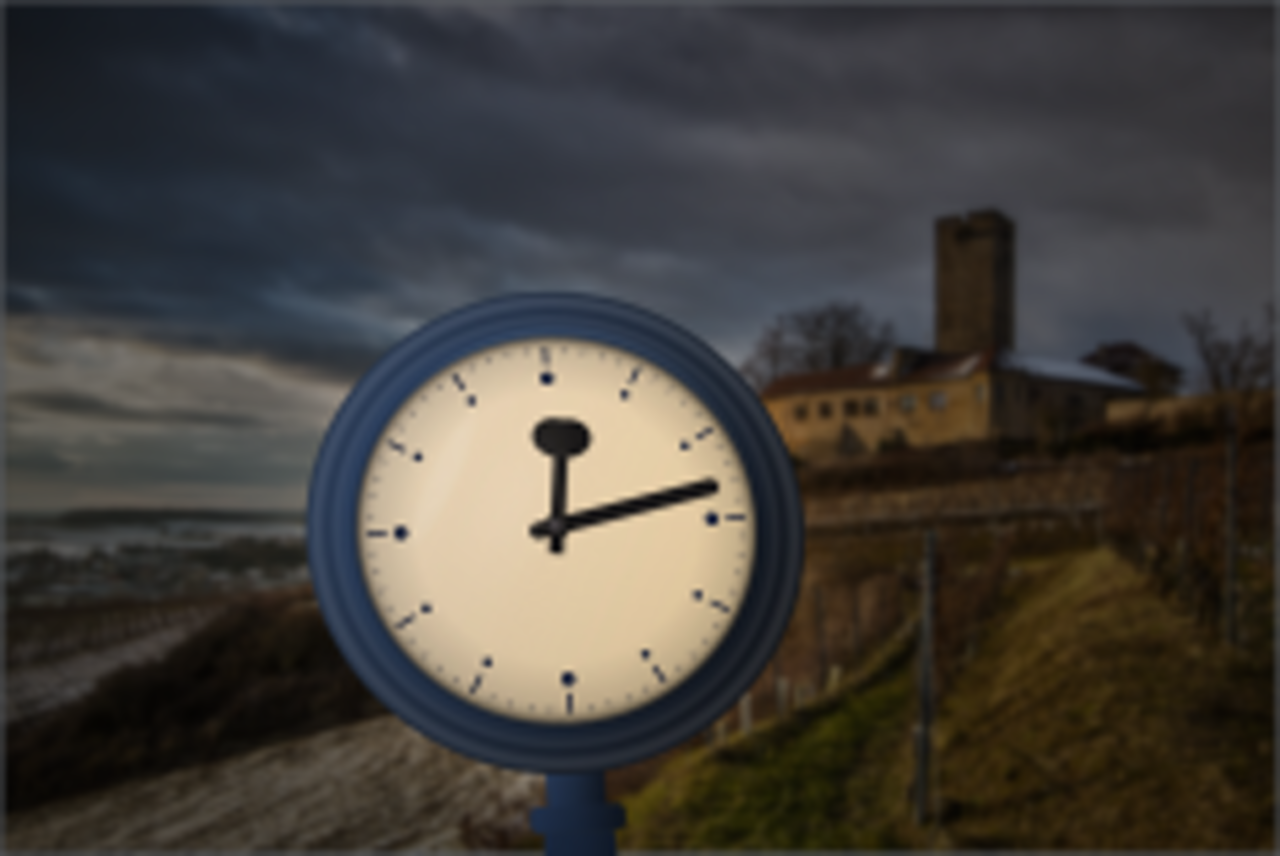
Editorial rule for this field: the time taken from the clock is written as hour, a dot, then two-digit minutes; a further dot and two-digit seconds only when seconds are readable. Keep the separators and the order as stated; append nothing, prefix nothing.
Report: 12.13
